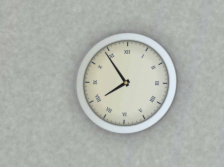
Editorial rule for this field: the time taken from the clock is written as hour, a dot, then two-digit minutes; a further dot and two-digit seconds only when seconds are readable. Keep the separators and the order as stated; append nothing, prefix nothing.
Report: 7.54
